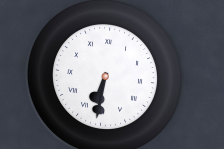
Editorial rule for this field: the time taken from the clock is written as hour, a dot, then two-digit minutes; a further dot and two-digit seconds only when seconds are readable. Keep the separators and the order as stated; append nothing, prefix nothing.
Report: 6.31
